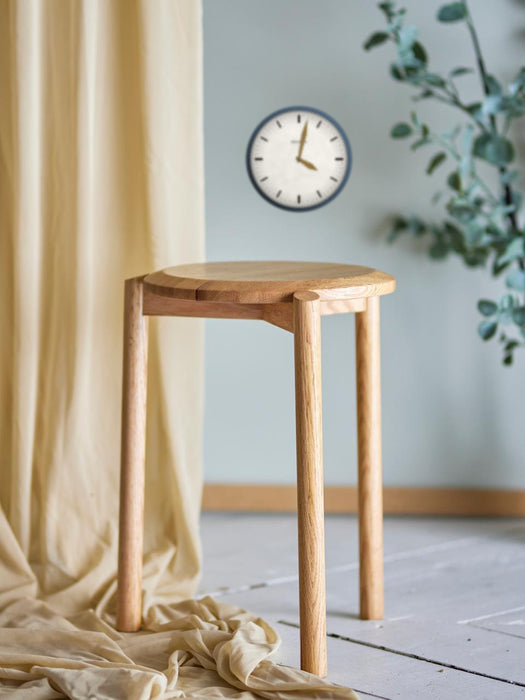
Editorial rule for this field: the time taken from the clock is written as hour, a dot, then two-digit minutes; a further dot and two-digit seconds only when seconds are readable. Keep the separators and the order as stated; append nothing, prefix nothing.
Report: 4.02
